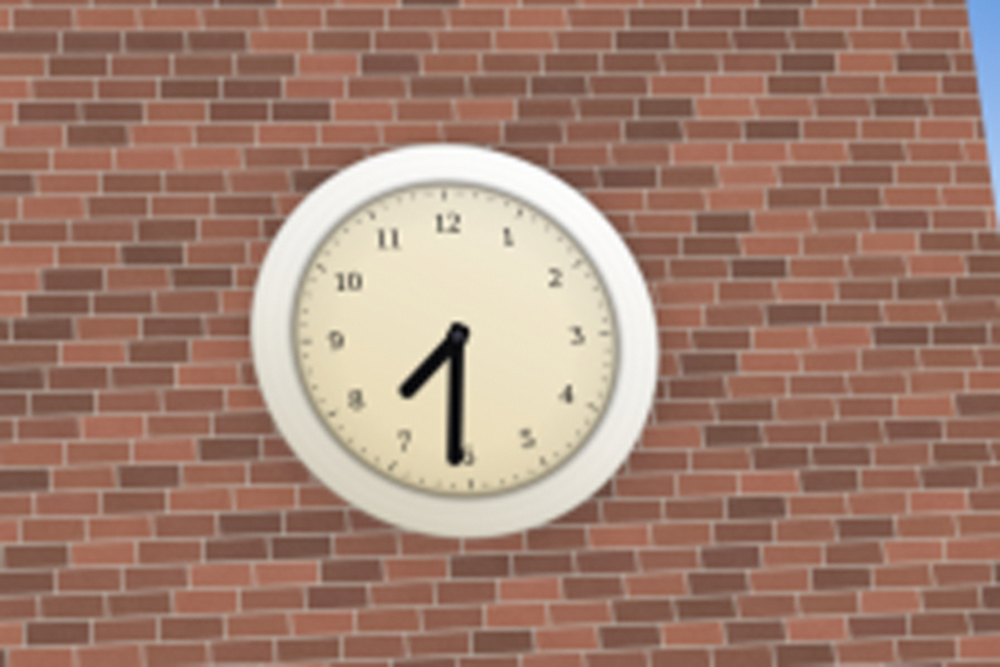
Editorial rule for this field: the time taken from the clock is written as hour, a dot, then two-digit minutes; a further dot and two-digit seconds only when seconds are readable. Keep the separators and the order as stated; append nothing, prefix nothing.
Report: 7.31
